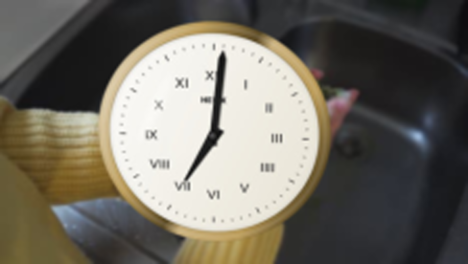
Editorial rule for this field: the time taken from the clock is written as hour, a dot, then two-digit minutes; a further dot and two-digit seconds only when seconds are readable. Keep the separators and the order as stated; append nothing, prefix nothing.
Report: 7.01
